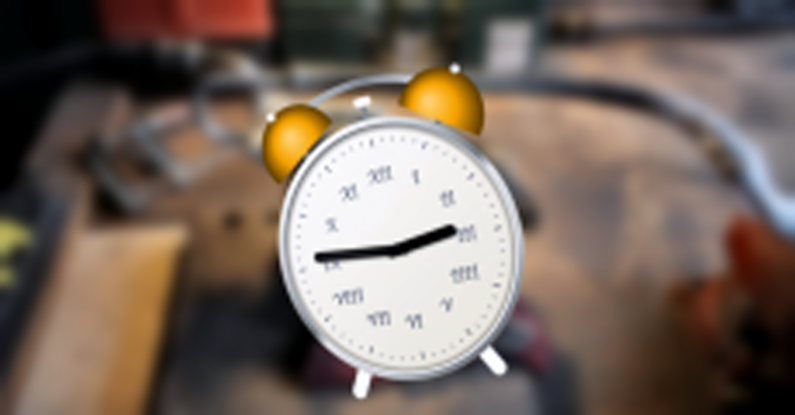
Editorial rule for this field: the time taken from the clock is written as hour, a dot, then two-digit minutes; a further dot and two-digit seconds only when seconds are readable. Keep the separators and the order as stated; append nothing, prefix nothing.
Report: 2.46
